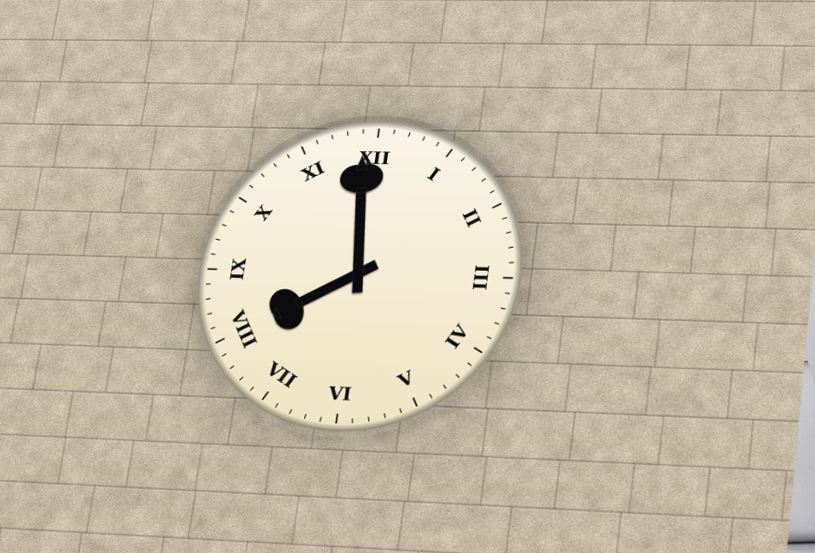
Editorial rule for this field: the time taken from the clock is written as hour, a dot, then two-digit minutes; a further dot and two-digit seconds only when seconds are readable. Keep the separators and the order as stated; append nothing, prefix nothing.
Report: 7.59
